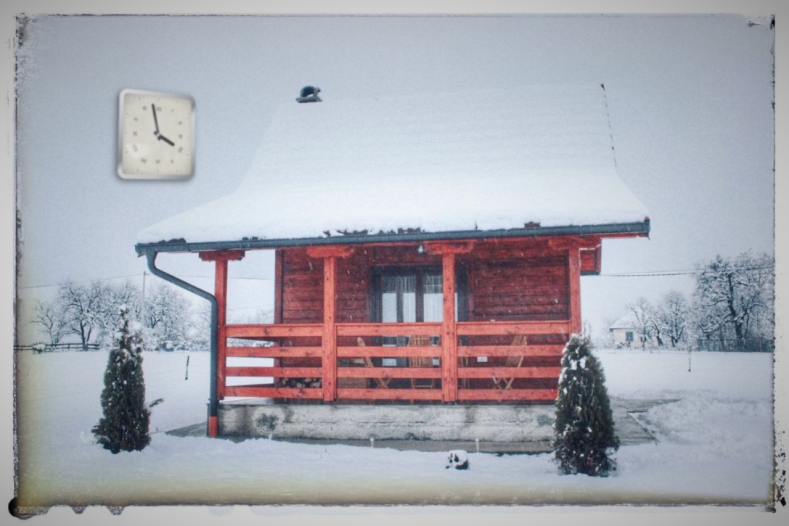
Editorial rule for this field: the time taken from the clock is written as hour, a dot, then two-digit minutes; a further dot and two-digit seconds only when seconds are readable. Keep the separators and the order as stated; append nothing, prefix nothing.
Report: 3.58
